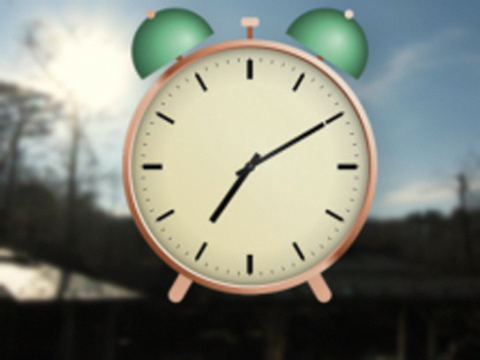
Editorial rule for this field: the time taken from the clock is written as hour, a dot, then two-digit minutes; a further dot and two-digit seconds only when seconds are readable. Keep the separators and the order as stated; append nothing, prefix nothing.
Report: 7.10
